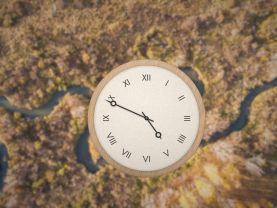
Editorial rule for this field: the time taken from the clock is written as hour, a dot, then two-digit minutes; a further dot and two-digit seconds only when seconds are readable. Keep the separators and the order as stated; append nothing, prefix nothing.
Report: 4.49
